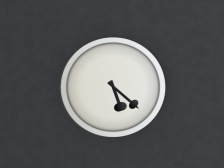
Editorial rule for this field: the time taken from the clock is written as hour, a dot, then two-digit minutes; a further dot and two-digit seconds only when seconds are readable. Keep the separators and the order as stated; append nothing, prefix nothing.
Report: 5.22
